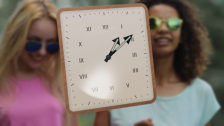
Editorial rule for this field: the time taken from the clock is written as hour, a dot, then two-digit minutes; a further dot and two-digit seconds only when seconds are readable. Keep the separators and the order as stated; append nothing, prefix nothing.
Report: 1.09
